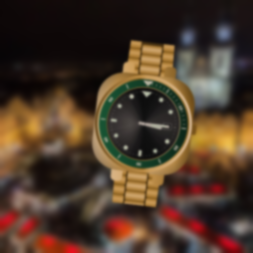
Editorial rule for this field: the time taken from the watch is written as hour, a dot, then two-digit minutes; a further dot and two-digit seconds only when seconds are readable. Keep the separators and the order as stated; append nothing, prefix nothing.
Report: 3.15
